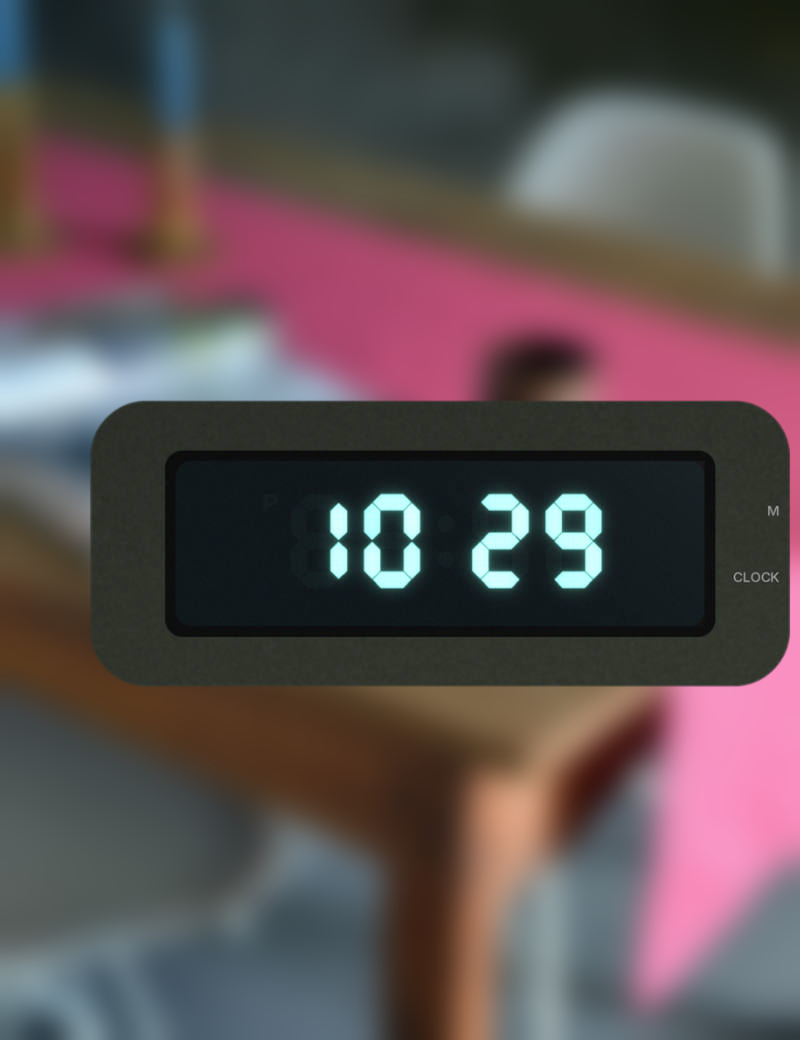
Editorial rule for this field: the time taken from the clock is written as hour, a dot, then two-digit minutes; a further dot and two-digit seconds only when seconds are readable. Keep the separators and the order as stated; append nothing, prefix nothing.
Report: 10.29
